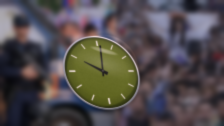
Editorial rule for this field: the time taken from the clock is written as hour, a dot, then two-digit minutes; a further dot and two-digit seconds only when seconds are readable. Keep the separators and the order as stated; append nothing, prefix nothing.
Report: 10.01
